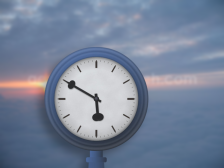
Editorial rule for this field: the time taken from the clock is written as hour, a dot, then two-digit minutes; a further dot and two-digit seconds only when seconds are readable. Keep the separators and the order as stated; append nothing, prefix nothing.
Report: 5.50
